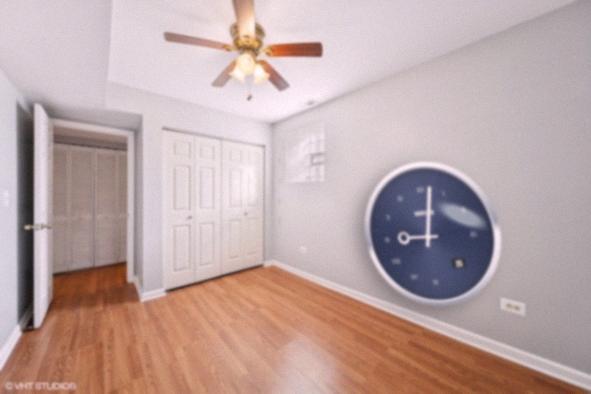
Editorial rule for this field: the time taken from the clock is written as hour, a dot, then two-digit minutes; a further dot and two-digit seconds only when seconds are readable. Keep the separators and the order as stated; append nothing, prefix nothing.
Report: 9.02
